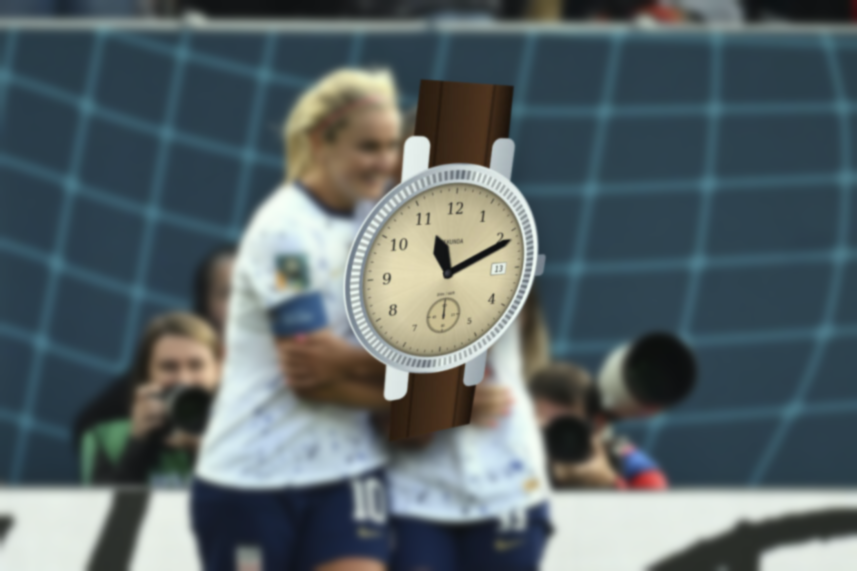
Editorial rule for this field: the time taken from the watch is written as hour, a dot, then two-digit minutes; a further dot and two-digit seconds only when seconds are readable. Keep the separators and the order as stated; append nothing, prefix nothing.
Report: 11.11
